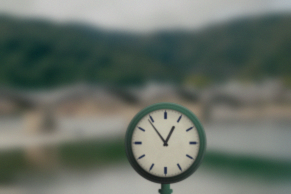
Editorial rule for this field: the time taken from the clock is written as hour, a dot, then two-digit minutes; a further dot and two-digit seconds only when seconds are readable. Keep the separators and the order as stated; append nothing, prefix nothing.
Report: 12.54
